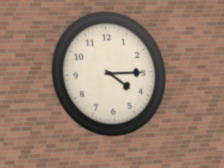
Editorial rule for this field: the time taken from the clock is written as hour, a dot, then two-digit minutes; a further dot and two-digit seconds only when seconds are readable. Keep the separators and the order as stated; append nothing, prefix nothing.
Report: 4.15
